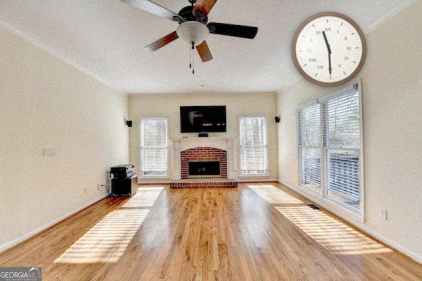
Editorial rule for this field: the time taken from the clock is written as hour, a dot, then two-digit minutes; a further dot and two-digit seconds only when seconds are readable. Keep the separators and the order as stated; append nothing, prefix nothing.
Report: 11.30
